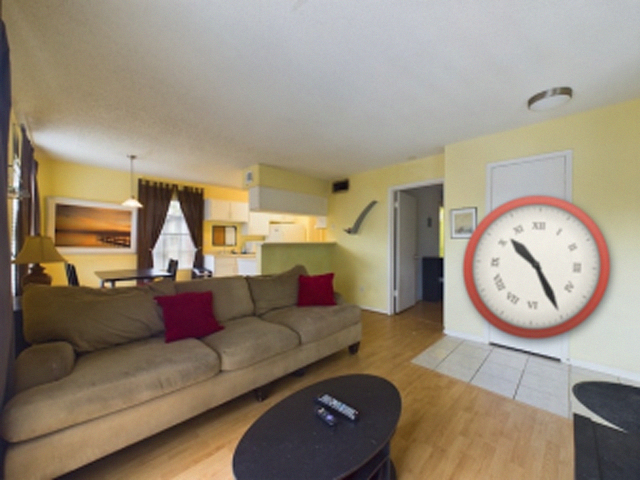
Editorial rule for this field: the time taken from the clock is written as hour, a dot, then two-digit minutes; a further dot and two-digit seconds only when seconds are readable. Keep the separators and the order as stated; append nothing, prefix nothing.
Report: 10.25
